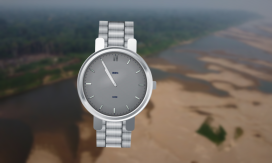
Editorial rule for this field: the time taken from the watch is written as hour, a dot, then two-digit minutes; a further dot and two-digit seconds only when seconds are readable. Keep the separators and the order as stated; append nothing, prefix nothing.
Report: 10.55
